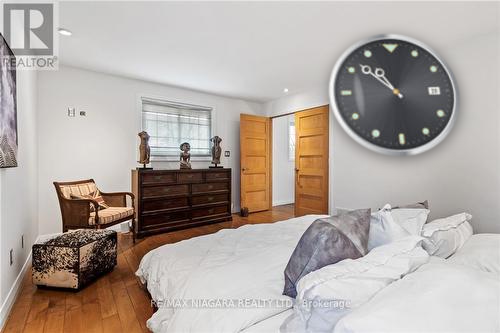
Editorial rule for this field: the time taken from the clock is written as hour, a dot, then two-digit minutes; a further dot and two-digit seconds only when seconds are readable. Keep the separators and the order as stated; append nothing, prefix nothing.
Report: 10.52
